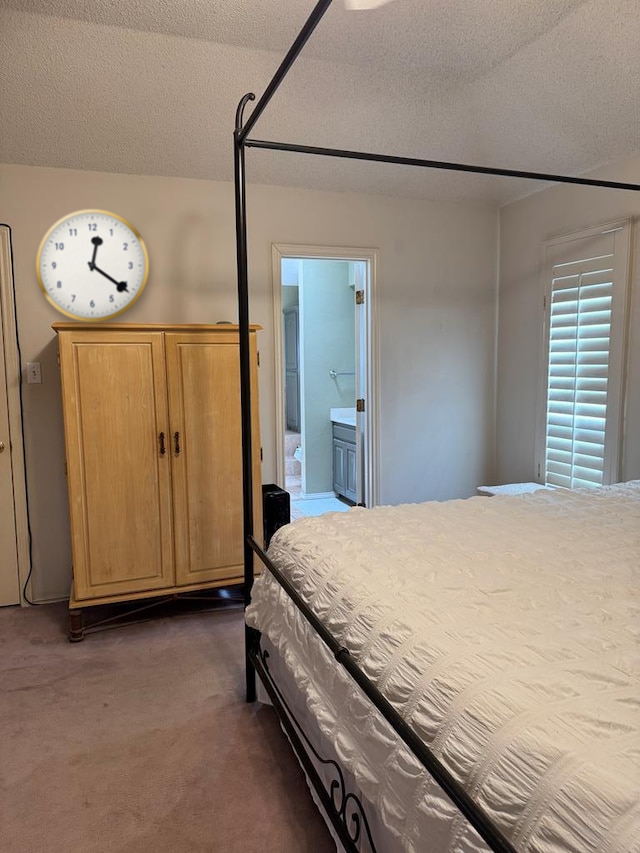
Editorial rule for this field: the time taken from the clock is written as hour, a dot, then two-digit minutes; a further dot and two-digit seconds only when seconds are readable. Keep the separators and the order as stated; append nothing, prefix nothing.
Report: 12.21
